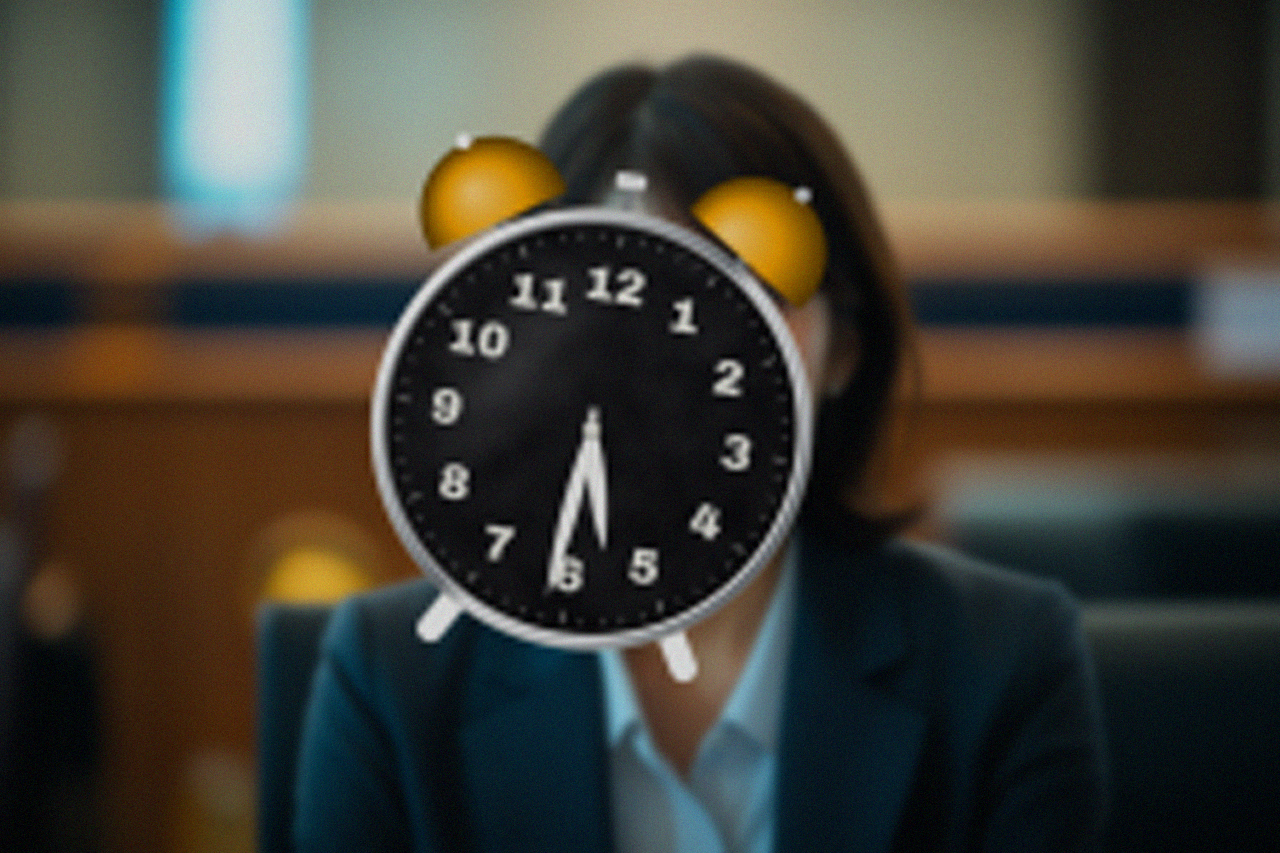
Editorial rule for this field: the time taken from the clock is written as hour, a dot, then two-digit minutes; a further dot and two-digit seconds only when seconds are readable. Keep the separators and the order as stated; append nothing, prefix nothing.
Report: 5.31
